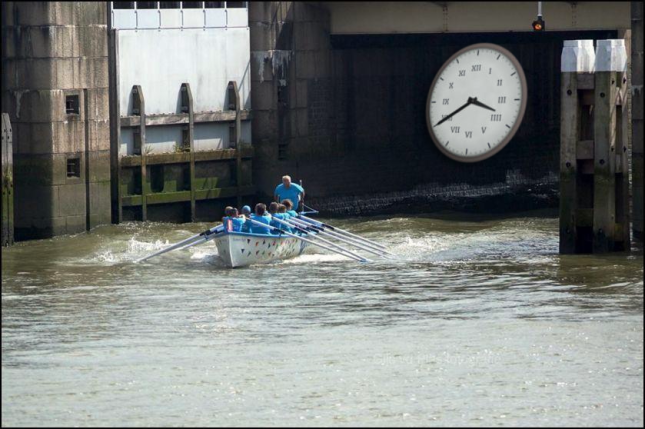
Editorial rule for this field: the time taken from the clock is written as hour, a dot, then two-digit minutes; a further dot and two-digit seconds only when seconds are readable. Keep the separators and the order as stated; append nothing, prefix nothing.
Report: 3.40
